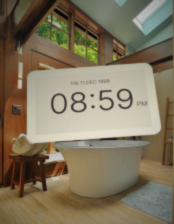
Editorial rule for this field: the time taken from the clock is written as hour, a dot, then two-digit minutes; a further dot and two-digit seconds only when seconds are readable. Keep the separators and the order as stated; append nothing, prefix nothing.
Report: 8.59
